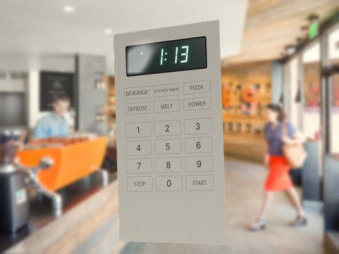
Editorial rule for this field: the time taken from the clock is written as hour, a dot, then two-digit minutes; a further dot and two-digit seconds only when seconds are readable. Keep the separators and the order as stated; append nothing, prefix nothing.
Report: 1.13
